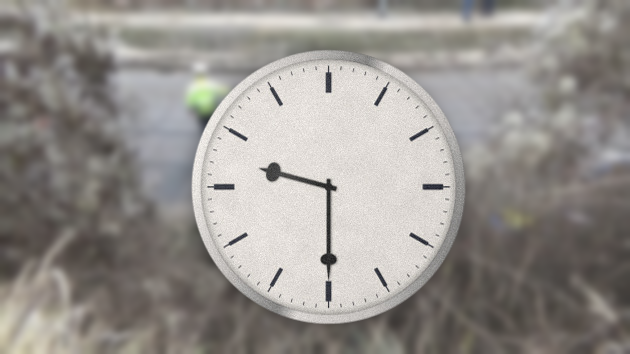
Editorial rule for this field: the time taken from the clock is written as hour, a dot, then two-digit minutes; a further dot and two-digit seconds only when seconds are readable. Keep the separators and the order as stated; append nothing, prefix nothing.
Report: 9.30
